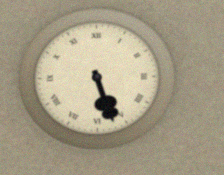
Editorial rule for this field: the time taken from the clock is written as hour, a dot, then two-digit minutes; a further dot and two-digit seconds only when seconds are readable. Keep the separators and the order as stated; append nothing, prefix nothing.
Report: 5.27
